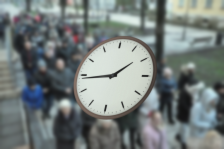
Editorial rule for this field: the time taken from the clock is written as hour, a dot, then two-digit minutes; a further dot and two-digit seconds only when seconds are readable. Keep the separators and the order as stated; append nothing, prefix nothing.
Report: 1.44
